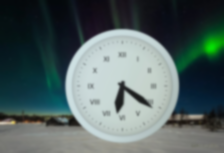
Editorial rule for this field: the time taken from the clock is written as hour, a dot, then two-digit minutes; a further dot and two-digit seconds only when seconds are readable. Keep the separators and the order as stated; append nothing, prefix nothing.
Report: 6.21
